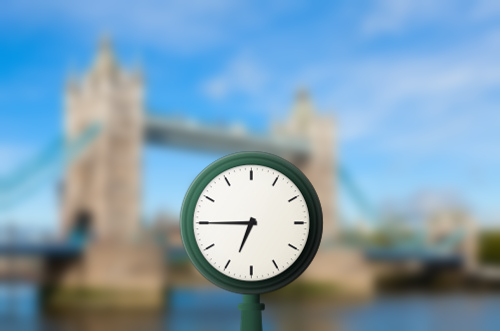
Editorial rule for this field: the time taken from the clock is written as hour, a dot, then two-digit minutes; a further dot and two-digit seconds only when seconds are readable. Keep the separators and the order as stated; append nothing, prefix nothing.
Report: 6.45
